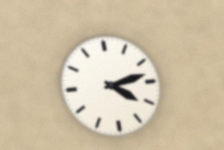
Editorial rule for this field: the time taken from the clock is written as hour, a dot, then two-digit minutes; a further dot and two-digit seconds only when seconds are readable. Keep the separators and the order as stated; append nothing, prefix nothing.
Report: 4.13
